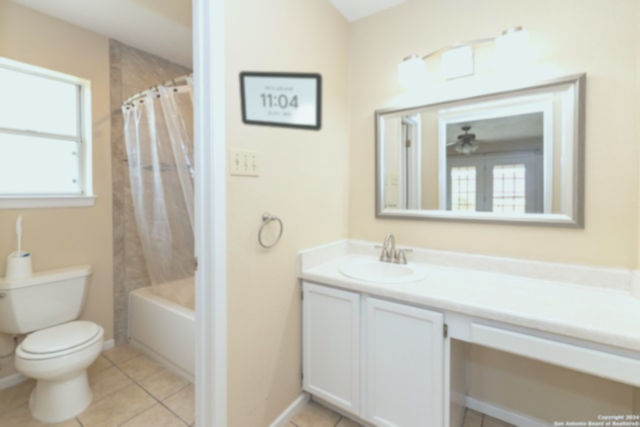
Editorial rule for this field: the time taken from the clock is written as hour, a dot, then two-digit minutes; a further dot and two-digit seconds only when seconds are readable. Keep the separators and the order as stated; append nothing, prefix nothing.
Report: 11.04
